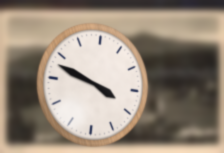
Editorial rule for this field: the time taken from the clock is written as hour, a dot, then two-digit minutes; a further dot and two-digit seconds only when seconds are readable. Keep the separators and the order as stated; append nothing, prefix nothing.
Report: 3.48
